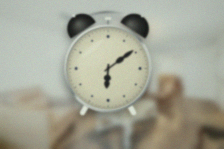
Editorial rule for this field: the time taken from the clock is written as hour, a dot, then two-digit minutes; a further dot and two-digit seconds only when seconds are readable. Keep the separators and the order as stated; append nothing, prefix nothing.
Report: 6.09
